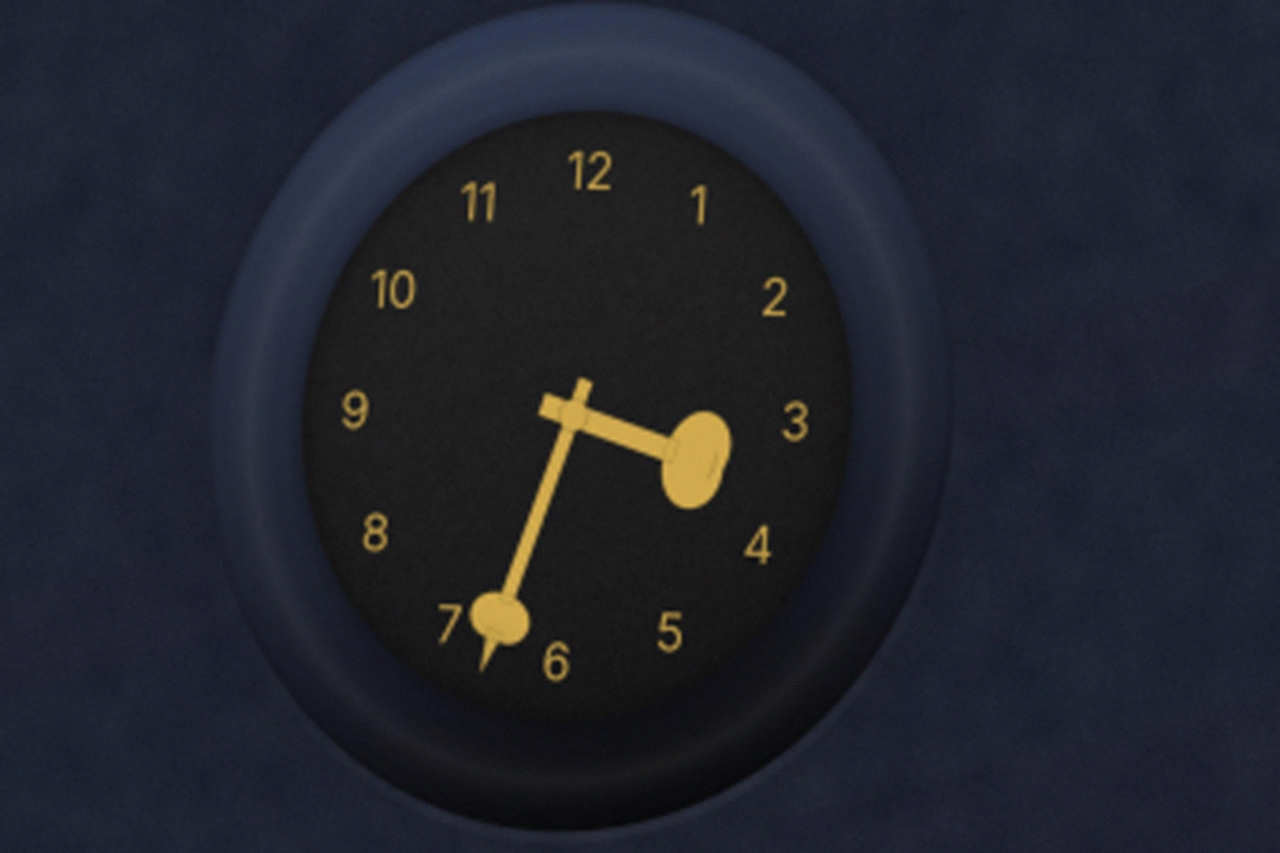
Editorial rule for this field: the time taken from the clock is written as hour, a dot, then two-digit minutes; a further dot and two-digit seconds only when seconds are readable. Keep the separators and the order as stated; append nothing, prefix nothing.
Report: 3.33
